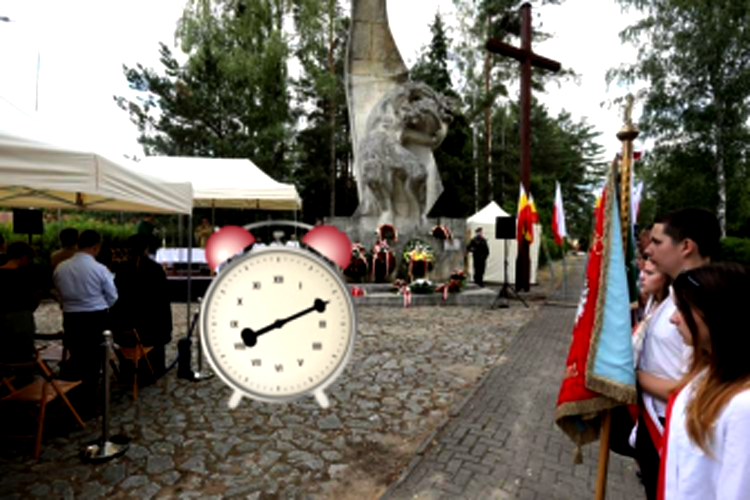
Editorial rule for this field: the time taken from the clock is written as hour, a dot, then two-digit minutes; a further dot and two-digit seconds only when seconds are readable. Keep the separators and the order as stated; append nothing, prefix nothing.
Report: 8.11
